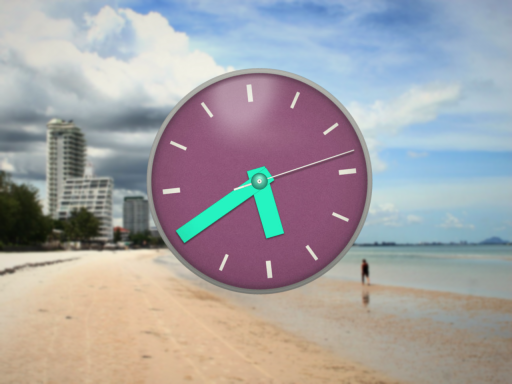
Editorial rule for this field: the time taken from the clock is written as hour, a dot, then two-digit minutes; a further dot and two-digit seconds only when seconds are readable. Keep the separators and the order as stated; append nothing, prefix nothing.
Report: 5.40.13
